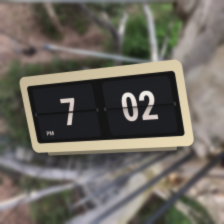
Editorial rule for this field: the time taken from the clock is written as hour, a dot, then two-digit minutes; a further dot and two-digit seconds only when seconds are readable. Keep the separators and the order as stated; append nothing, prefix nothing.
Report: 7.02
